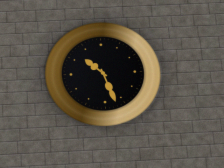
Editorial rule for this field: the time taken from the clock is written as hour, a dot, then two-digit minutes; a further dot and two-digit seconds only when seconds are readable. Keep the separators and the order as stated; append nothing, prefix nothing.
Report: 10.27
